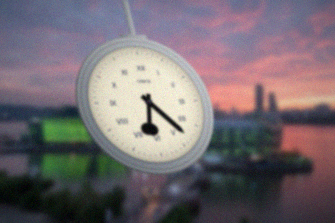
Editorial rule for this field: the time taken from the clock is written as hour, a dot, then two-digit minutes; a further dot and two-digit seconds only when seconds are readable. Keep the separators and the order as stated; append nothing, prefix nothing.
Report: 6.23
